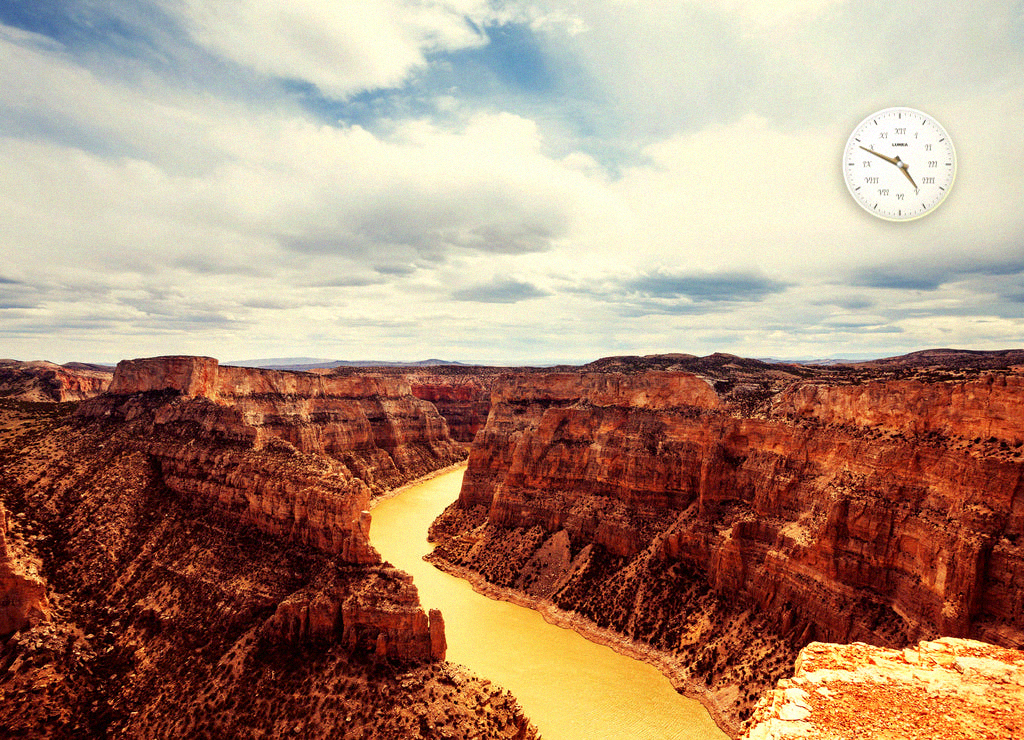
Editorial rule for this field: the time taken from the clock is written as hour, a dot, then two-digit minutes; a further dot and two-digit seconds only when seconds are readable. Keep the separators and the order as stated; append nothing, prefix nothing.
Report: 4.49
